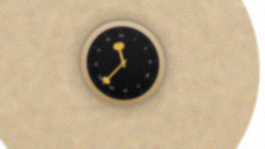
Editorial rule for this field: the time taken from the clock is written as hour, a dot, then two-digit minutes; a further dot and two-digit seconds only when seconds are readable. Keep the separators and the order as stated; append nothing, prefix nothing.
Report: 11.38
